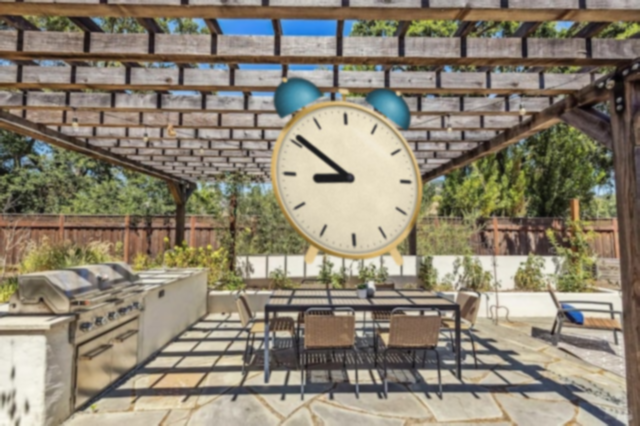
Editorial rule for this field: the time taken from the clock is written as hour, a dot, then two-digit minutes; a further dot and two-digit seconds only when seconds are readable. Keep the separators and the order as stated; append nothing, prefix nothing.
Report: 8.51
